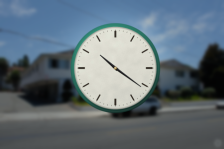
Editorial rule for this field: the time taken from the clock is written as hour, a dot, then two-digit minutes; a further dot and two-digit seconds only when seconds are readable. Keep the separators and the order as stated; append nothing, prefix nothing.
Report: 10.21
